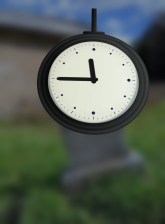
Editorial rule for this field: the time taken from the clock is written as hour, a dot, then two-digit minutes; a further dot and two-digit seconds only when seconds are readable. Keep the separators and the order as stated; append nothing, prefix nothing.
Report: 11.45
